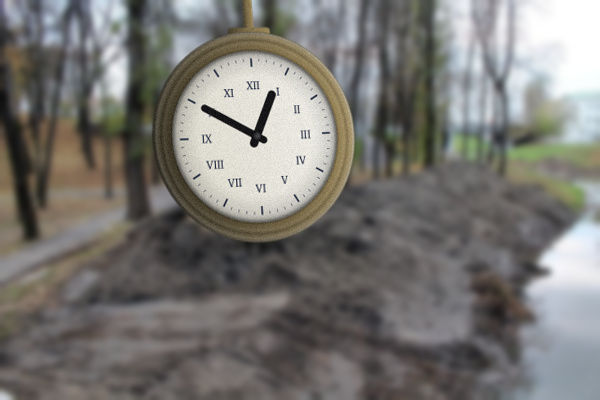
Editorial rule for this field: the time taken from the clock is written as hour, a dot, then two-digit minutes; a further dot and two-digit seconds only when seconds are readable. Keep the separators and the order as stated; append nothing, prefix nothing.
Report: 12.50
